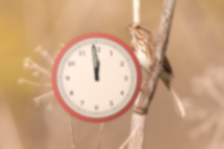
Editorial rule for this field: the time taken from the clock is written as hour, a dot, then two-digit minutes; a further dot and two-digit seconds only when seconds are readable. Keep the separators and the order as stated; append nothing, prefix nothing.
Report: 11.59
